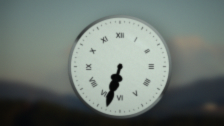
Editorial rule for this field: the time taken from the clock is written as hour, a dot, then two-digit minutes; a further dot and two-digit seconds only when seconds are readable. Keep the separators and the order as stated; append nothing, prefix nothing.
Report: 6.33
